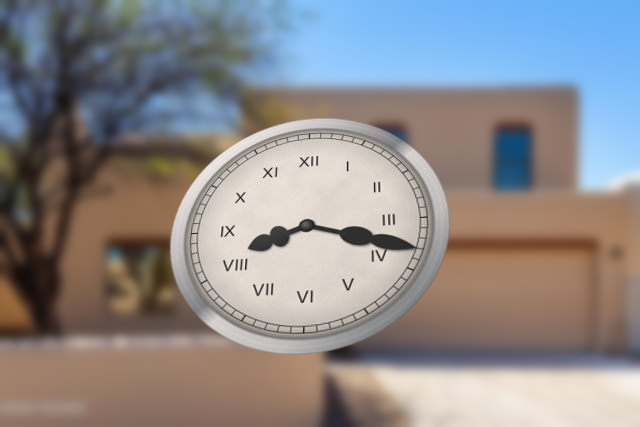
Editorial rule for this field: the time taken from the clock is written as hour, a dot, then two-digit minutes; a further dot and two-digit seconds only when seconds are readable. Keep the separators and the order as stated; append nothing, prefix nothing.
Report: 8.18
